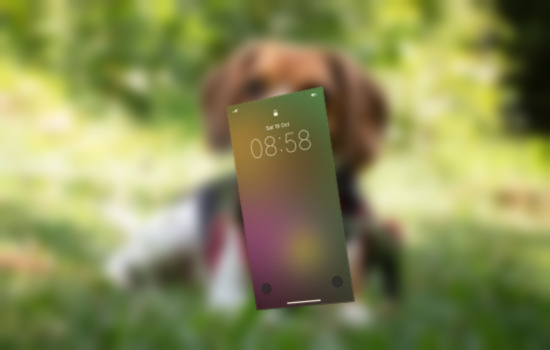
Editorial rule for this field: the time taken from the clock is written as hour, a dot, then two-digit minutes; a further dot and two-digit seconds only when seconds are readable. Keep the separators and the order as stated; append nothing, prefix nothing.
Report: 8.58
